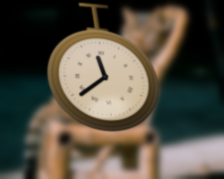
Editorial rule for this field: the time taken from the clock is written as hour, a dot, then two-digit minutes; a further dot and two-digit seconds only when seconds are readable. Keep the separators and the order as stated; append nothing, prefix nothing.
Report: 11.39
